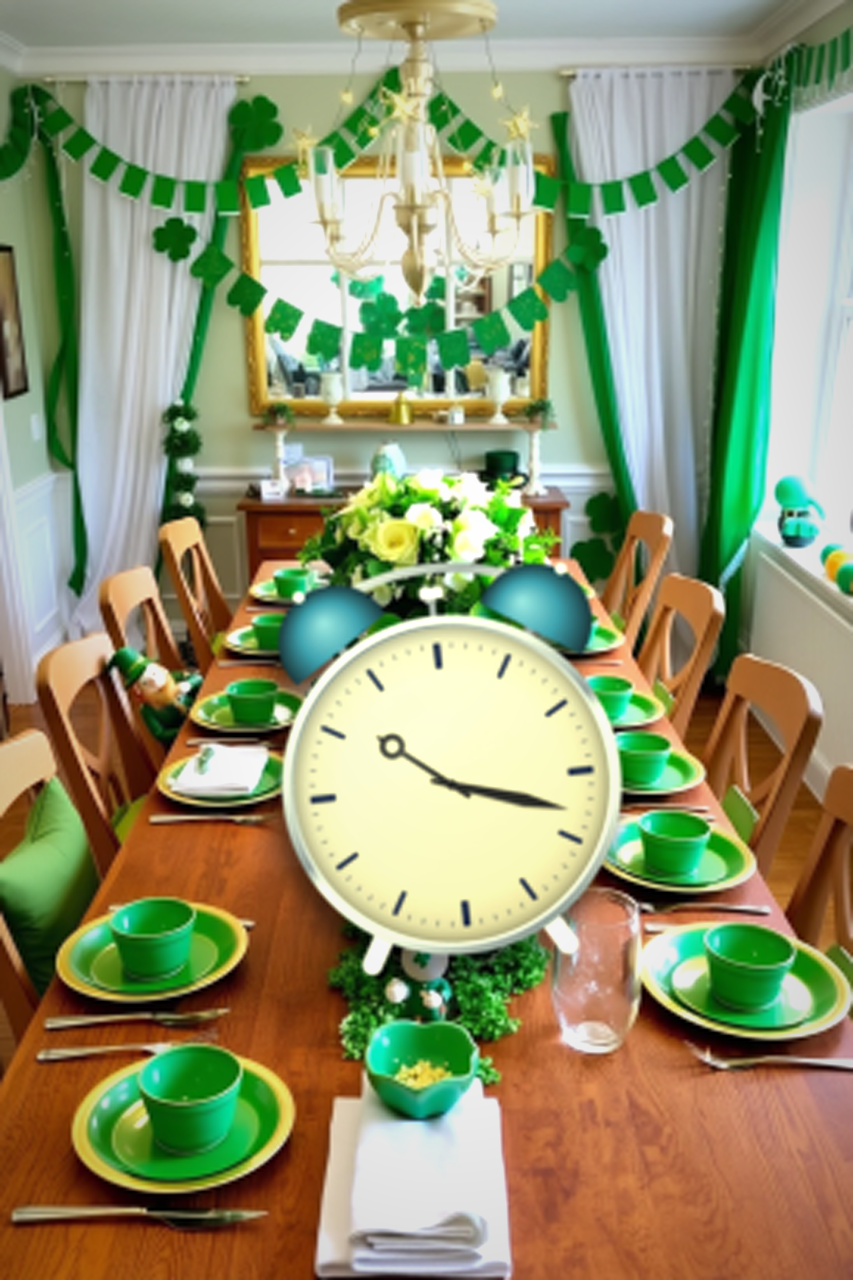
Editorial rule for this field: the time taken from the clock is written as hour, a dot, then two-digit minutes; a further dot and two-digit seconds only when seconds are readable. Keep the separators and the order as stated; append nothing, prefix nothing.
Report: 10.18
